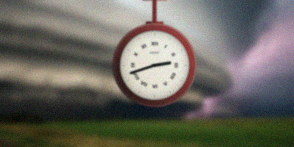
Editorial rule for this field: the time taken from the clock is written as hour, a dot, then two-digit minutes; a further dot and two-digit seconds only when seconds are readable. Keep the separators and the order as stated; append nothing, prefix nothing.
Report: 2.42
